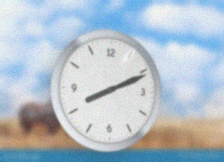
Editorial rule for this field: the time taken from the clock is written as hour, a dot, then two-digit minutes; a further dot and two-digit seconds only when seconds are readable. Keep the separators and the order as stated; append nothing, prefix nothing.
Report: 8.11
